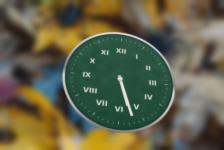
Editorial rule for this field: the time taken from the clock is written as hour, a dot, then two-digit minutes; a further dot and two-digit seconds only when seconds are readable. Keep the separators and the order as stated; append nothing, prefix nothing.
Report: 5.27
